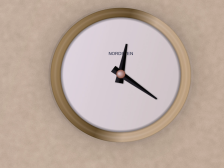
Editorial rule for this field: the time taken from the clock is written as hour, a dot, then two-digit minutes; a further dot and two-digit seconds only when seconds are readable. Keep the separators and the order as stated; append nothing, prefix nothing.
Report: 12.21
